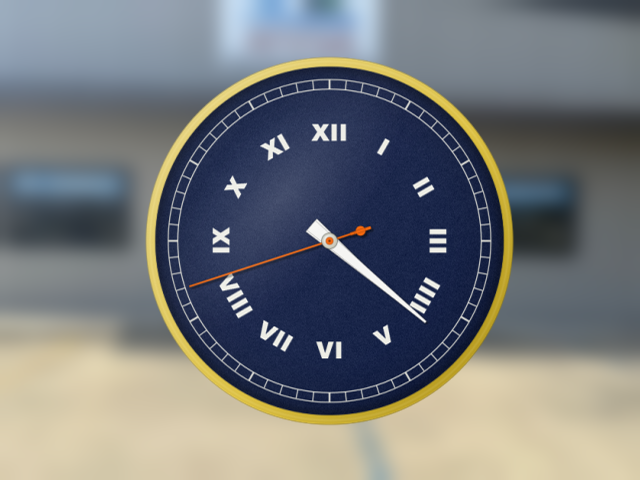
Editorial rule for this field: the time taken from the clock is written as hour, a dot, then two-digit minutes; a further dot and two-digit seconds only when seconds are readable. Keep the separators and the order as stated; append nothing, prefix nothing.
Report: 4.21.42
